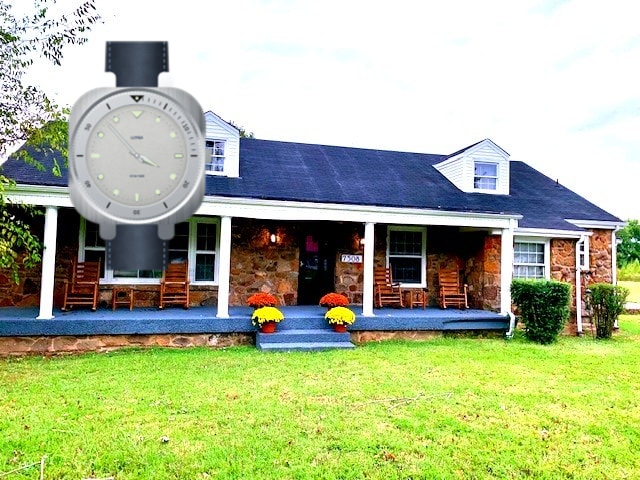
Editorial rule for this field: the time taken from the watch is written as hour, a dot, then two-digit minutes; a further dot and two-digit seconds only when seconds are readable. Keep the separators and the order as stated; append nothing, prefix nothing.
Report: 3.53
